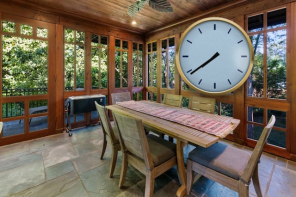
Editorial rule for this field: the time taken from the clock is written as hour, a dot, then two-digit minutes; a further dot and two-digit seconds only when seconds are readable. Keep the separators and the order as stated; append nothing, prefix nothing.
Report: 7.39
